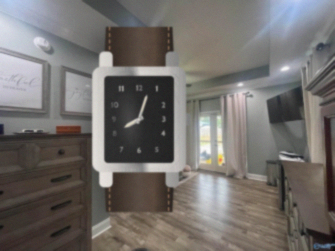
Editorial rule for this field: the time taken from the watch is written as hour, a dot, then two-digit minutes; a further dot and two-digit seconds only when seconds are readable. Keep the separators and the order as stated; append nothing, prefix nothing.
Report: 8.03
